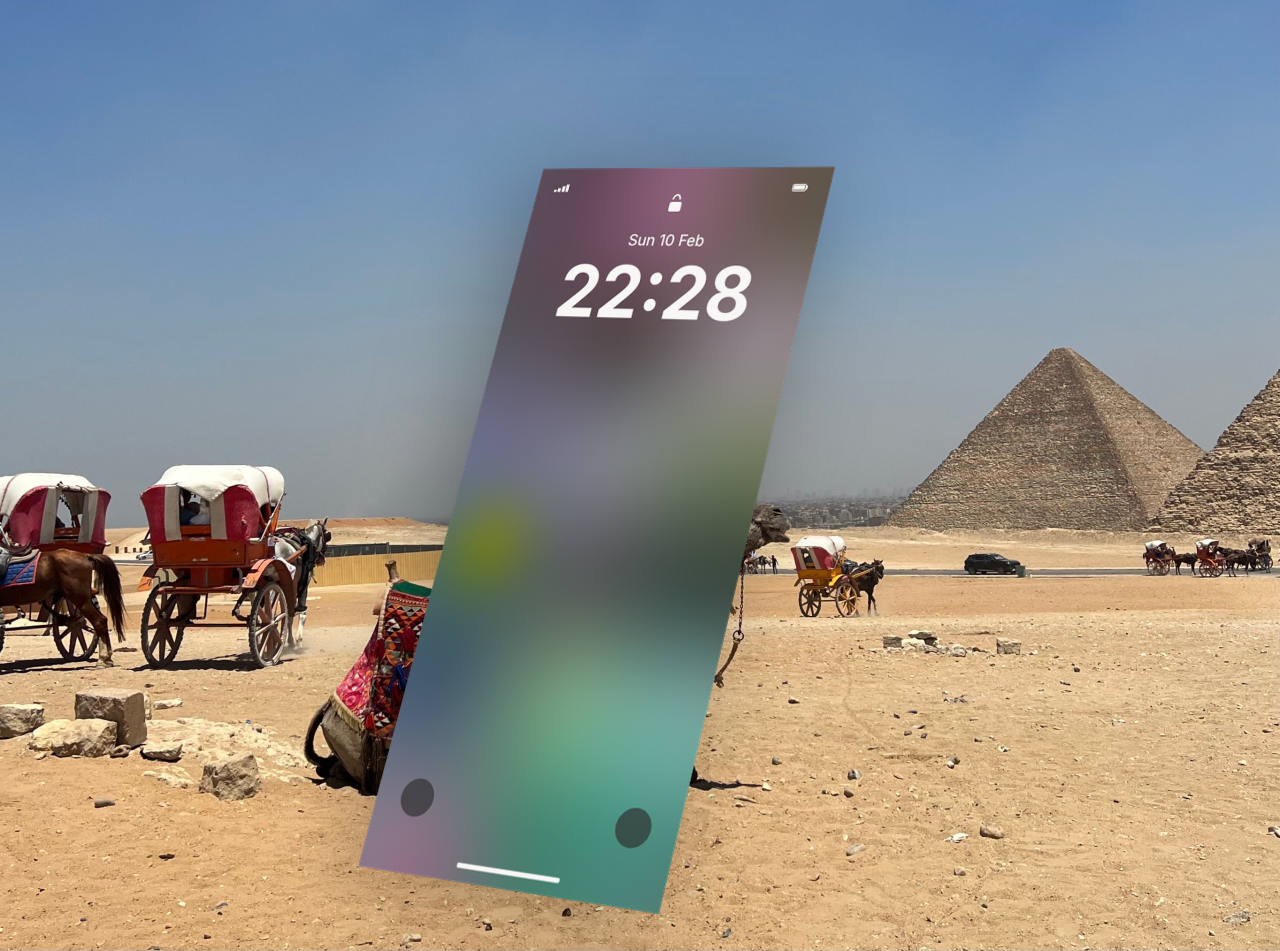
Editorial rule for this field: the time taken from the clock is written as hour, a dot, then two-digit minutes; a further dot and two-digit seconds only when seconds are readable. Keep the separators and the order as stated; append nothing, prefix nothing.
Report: 22.28
